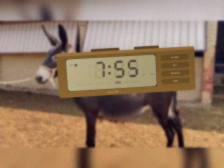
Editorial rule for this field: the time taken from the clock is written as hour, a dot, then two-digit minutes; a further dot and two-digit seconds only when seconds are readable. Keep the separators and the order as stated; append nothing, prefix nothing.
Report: 7.55
